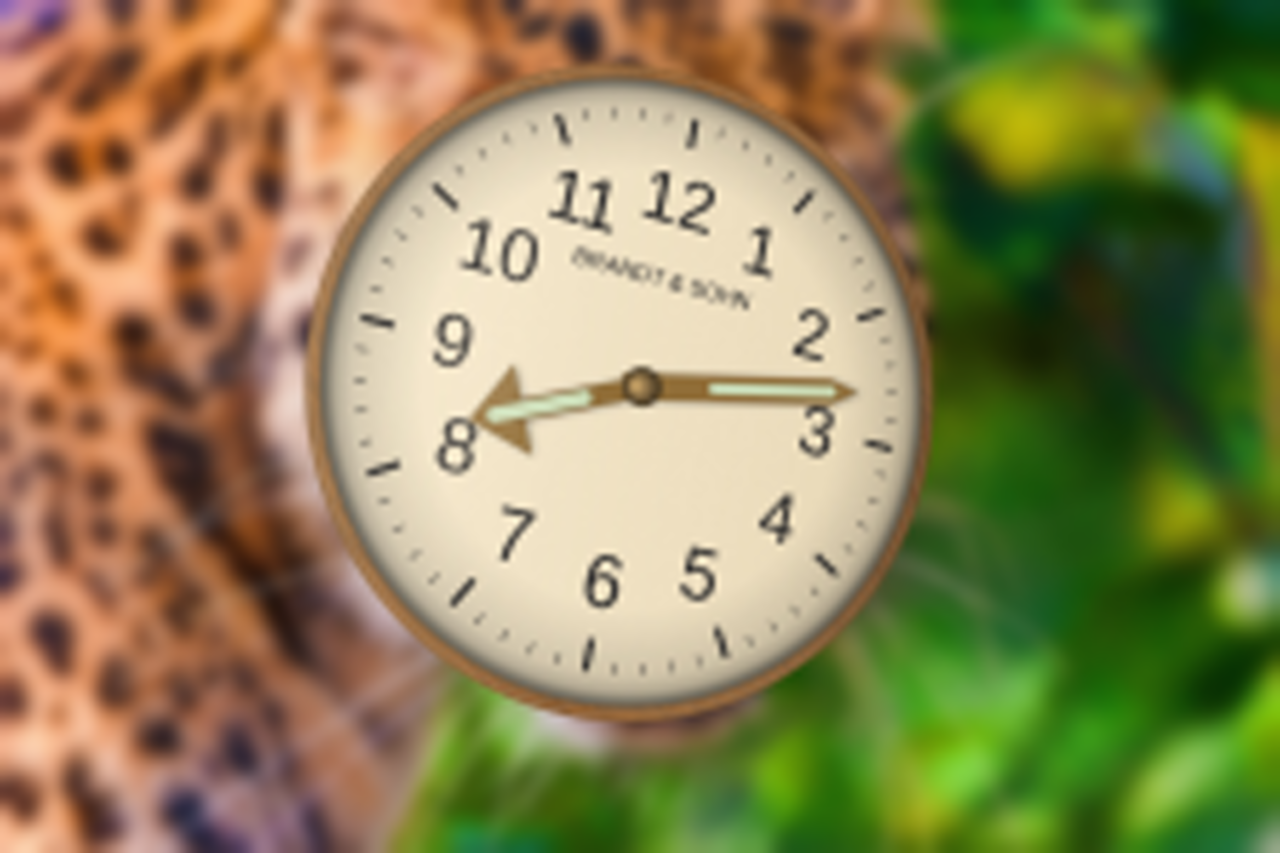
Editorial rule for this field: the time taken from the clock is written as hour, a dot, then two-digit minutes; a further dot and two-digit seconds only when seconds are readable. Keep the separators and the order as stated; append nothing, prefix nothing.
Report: 8.13
